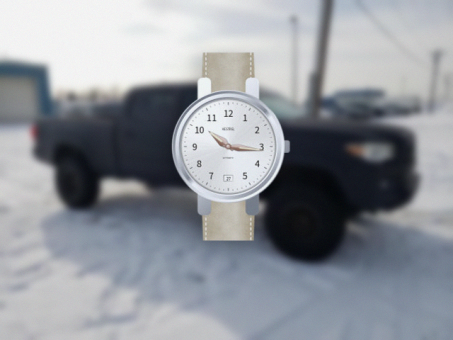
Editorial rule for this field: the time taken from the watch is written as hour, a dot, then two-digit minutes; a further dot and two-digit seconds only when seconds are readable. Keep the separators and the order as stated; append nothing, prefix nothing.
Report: 10.16
